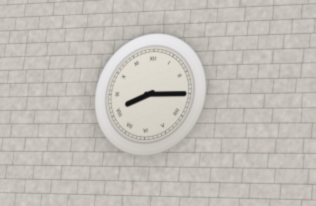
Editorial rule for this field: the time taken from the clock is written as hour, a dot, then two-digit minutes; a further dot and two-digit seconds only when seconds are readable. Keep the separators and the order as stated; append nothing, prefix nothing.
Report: 8.15
